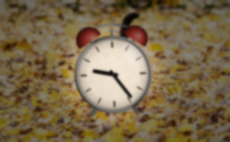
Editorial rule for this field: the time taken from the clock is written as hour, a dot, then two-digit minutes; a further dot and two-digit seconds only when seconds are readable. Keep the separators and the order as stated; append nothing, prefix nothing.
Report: 9.24
